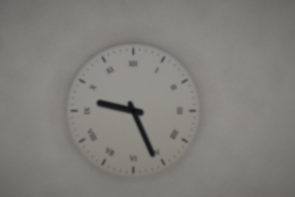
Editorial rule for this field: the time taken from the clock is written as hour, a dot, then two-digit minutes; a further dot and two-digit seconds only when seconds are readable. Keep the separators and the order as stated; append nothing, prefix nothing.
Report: 9.26
